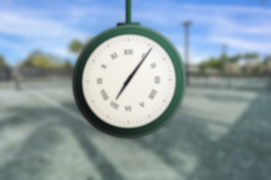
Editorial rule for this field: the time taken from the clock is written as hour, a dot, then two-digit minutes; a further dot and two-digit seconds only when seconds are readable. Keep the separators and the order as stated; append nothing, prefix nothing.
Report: 7.06
